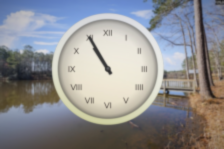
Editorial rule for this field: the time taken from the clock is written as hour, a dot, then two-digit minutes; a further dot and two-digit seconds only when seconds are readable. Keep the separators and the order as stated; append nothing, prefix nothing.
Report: 10.55
